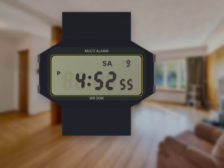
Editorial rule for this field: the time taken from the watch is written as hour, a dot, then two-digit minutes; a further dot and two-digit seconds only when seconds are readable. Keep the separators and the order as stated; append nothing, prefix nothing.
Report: 4.52.55
